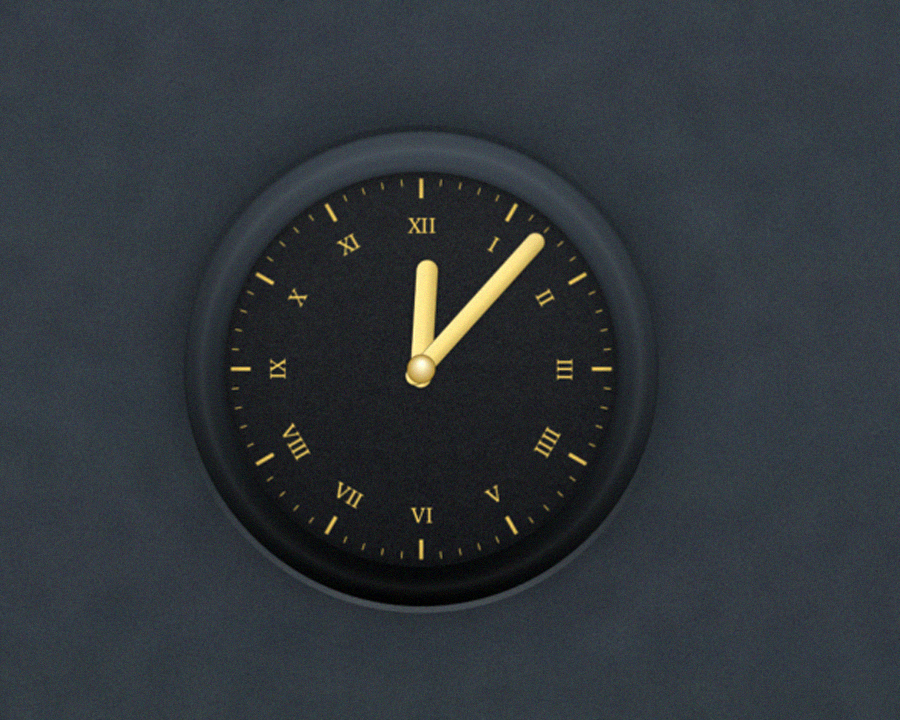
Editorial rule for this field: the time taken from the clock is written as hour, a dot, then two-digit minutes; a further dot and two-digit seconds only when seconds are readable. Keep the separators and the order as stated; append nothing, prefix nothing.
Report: 12.07
